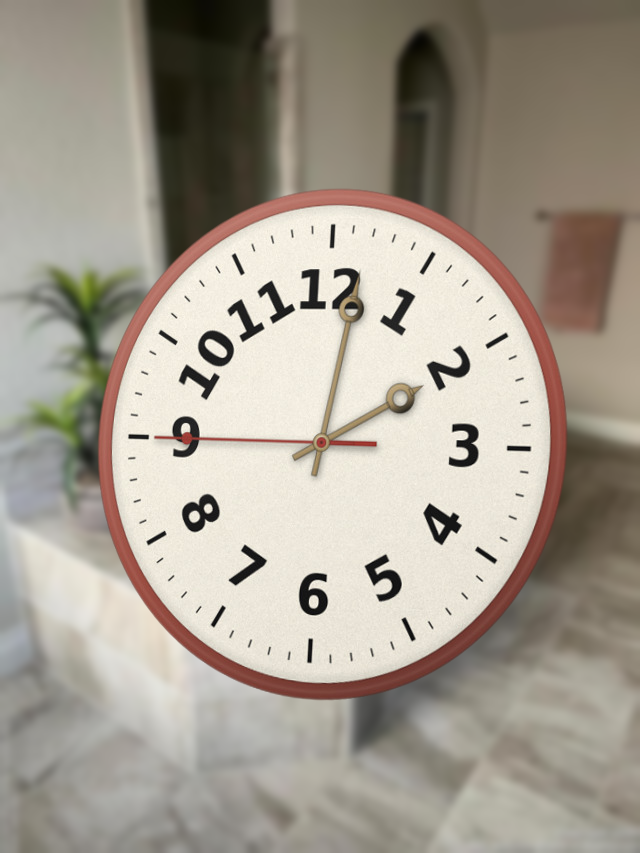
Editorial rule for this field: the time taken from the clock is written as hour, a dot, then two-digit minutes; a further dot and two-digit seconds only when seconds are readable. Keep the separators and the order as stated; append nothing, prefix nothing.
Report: 2.01.45
